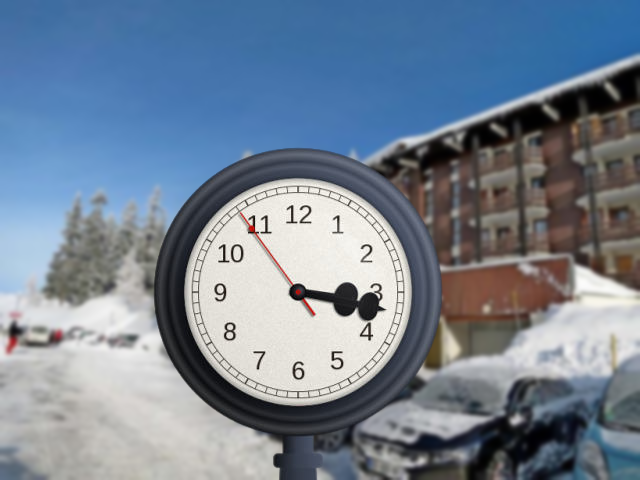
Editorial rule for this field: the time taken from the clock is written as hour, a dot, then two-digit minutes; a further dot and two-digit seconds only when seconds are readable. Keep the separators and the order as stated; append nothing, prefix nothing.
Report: 3.16.54
